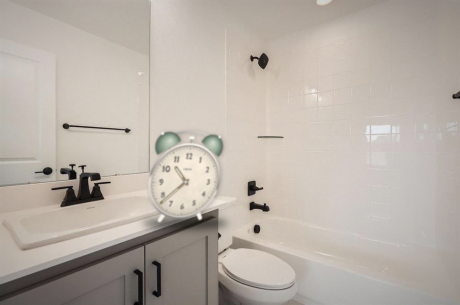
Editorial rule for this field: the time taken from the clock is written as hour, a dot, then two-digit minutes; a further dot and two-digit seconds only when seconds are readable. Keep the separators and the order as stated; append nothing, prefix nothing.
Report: 10.38
